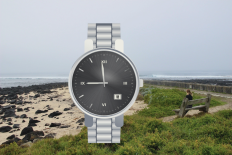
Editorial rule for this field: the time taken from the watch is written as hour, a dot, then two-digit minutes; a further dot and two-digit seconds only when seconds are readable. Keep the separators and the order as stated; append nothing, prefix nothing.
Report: 8.59
